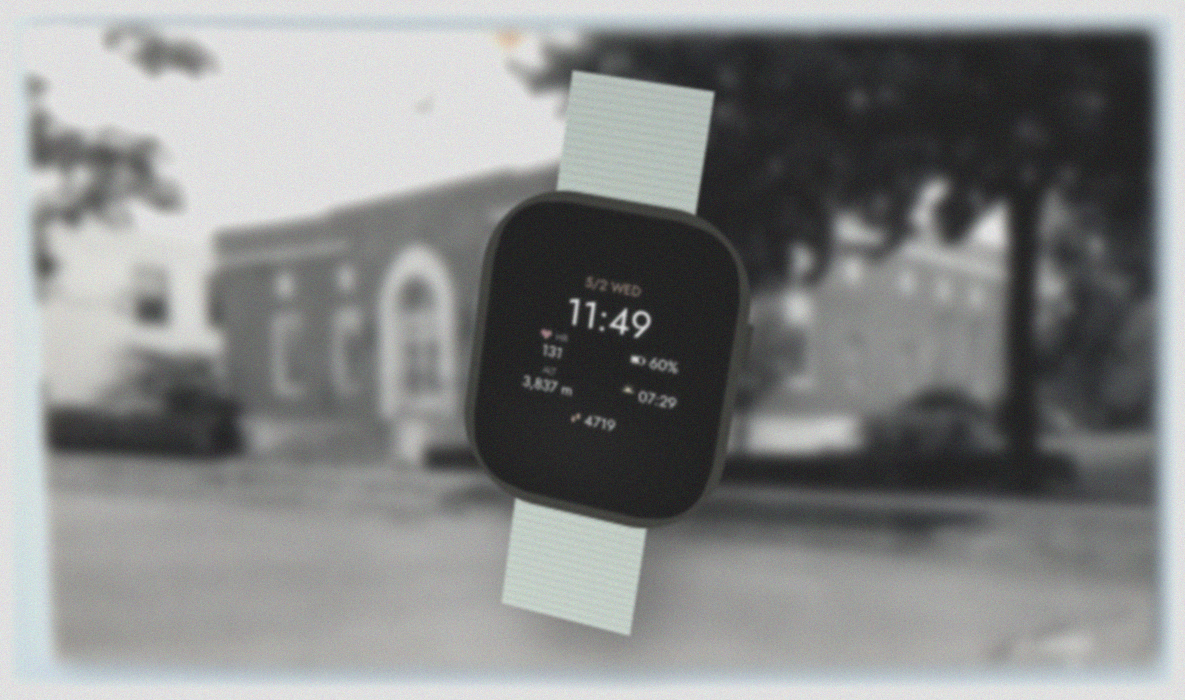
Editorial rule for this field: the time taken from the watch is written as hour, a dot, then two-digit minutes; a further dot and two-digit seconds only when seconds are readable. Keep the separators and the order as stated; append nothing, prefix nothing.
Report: 11.49
